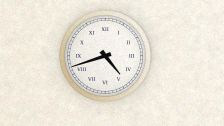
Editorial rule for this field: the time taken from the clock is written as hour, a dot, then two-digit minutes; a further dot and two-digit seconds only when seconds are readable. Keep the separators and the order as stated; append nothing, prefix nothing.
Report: 4.42
